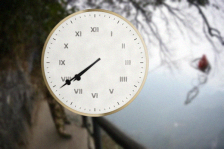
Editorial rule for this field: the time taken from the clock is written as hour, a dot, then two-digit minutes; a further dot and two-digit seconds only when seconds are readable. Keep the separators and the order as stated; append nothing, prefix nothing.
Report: 7.39
